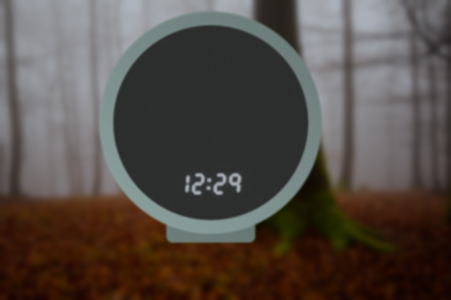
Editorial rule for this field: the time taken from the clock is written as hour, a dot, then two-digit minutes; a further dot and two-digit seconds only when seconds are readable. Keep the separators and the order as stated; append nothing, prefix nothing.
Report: 12.29
